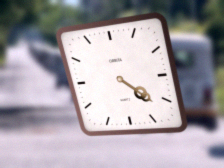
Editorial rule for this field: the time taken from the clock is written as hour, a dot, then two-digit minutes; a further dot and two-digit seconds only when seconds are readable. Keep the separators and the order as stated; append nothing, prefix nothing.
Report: 4.22
